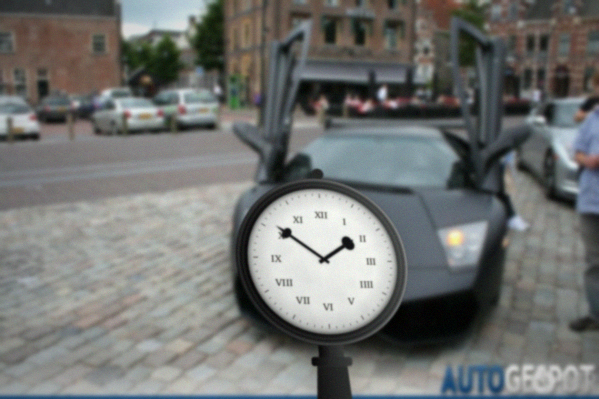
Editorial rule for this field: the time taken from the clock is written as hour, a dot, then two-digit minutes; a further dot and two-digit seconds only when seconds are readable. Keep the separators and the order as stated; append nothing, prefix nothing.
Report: 1.51
